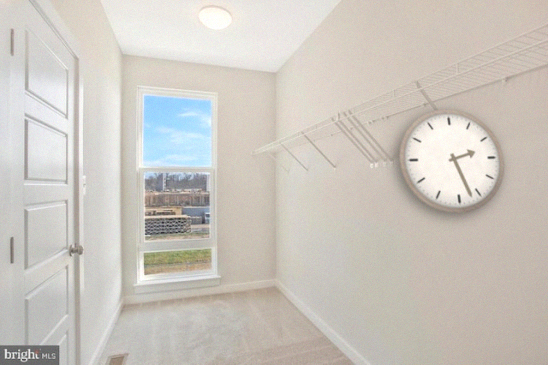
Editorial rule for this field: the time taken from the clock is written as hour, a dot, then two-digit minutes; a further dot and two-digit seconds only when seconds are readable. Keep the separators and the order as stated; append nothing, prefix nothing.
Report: 2.27
